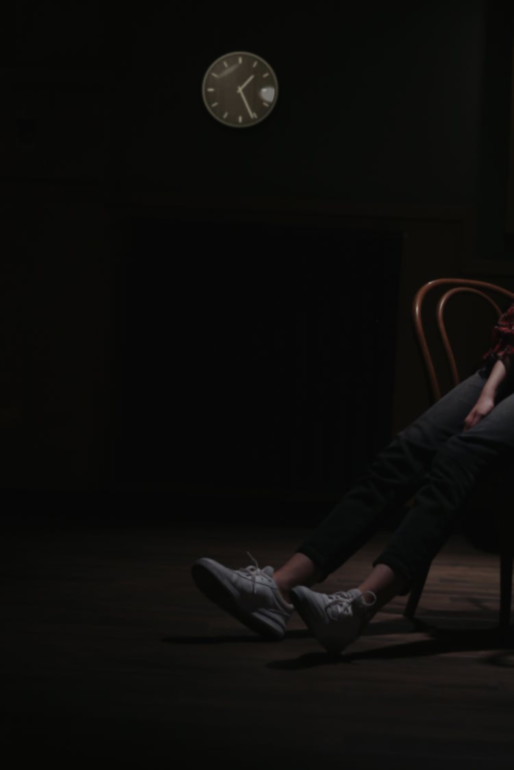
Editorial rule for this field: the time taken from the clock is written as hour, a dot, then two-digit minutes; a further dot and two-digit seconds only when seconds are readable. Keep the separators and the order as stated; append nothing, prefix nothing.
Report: 1.26
